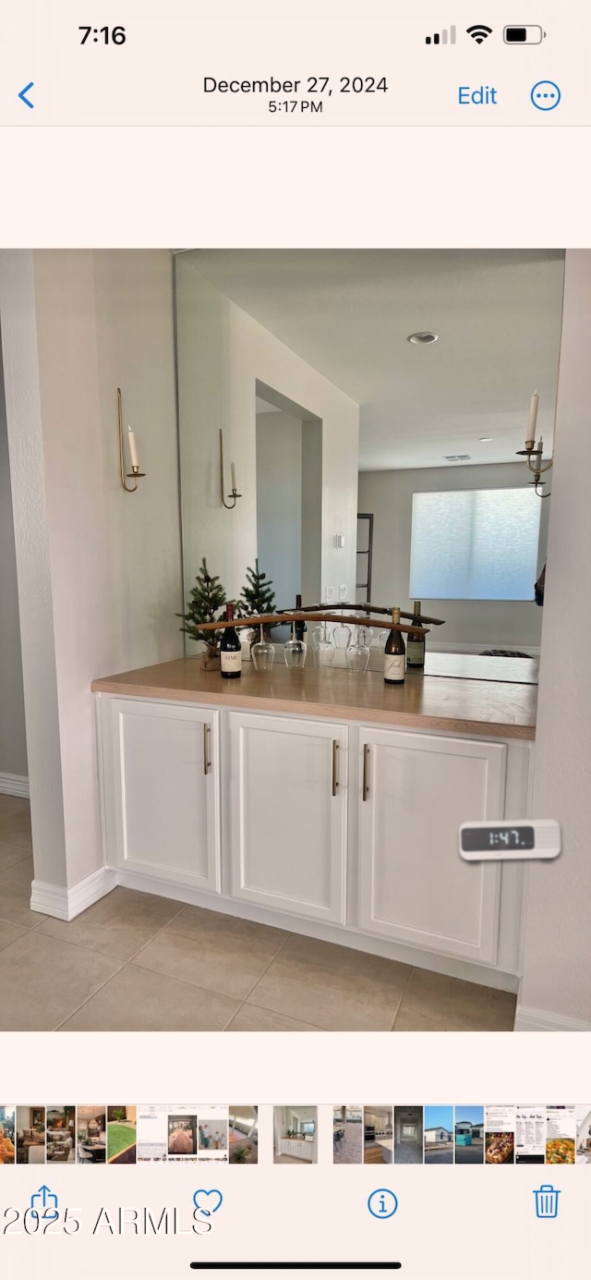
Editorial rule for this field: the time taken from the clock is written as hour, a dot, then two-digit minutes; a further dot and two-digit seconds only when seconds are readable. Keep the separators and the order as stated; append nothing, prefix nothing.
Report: 1.47
